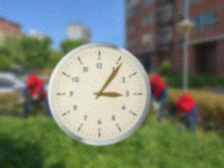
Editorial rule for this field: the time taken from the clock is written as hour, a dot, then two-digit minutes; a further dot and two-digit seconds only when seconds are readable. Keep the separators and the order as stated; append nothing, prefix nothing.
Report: 3.06
